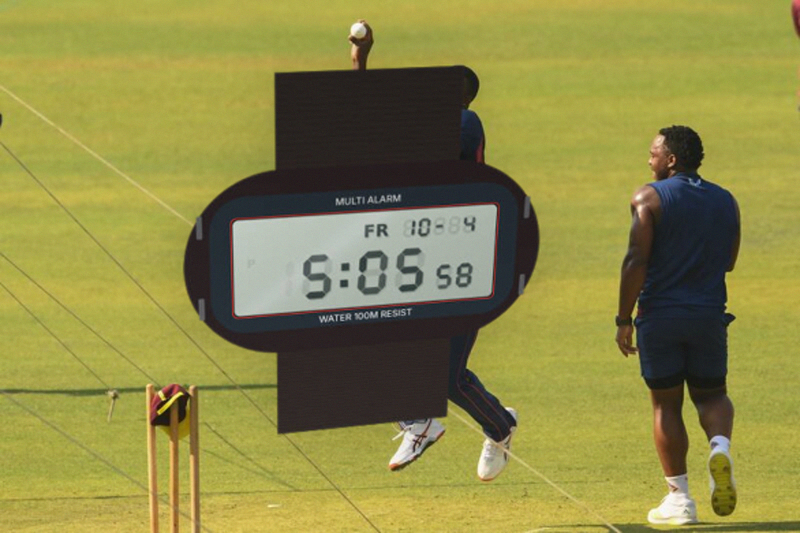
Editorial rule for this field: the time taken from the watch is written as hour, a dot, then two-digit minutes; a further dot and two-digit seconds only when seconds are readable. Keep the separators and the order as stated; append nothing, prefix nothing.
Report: 5.05.58
